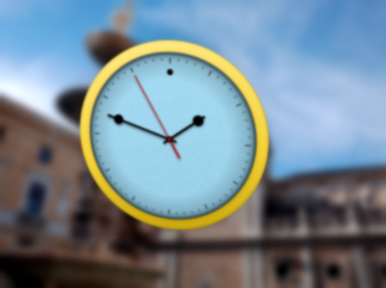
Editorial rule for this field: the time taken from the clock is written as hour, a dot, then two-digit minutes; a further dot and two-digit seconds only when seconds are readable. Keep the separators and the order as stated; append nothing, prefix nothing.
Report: 1.47.55
